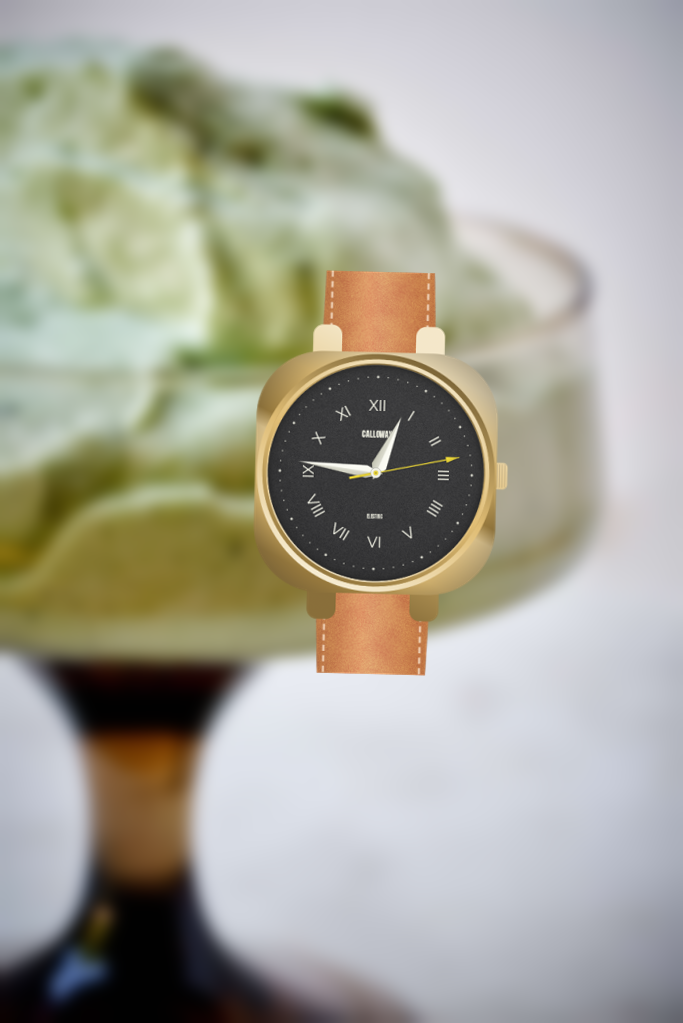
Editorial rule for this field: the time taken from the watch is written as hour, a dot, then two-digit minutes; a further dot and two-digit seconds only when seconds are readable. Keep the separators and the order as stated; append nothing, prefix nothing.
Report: 12.46.13
